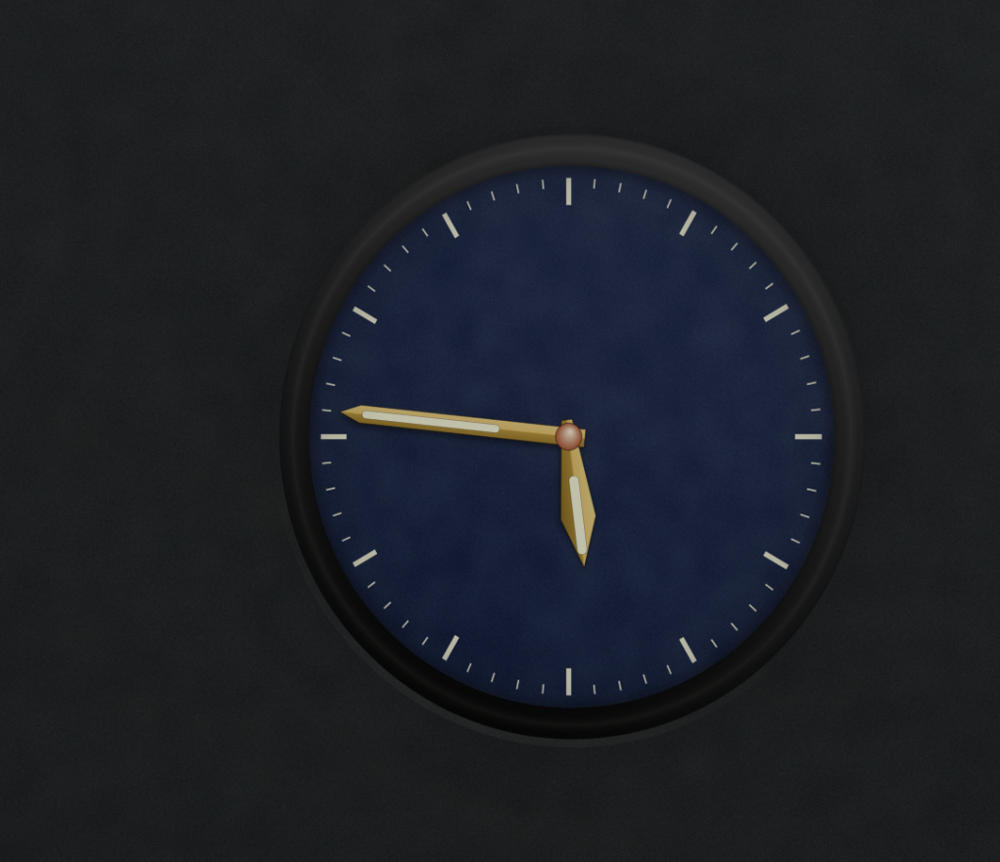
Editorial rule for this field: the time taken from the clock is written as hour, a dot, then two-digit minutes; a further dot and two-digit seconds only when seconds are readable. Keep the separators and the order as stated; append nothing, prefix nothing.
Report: 5.46
